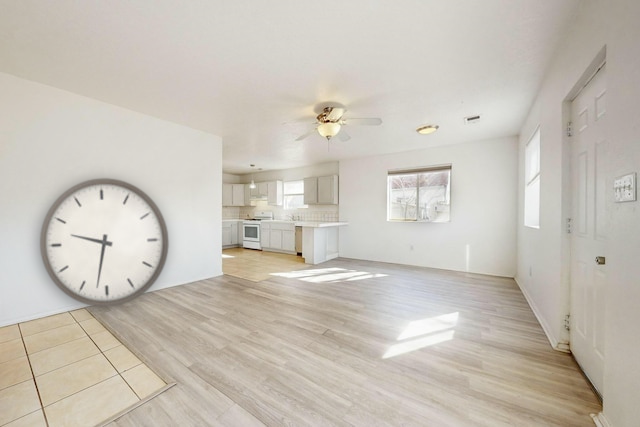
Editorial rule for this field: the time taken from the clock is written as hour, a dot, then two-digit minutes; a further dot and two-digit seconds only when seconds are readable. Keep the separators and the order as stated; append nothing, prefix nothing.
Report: 9.32
